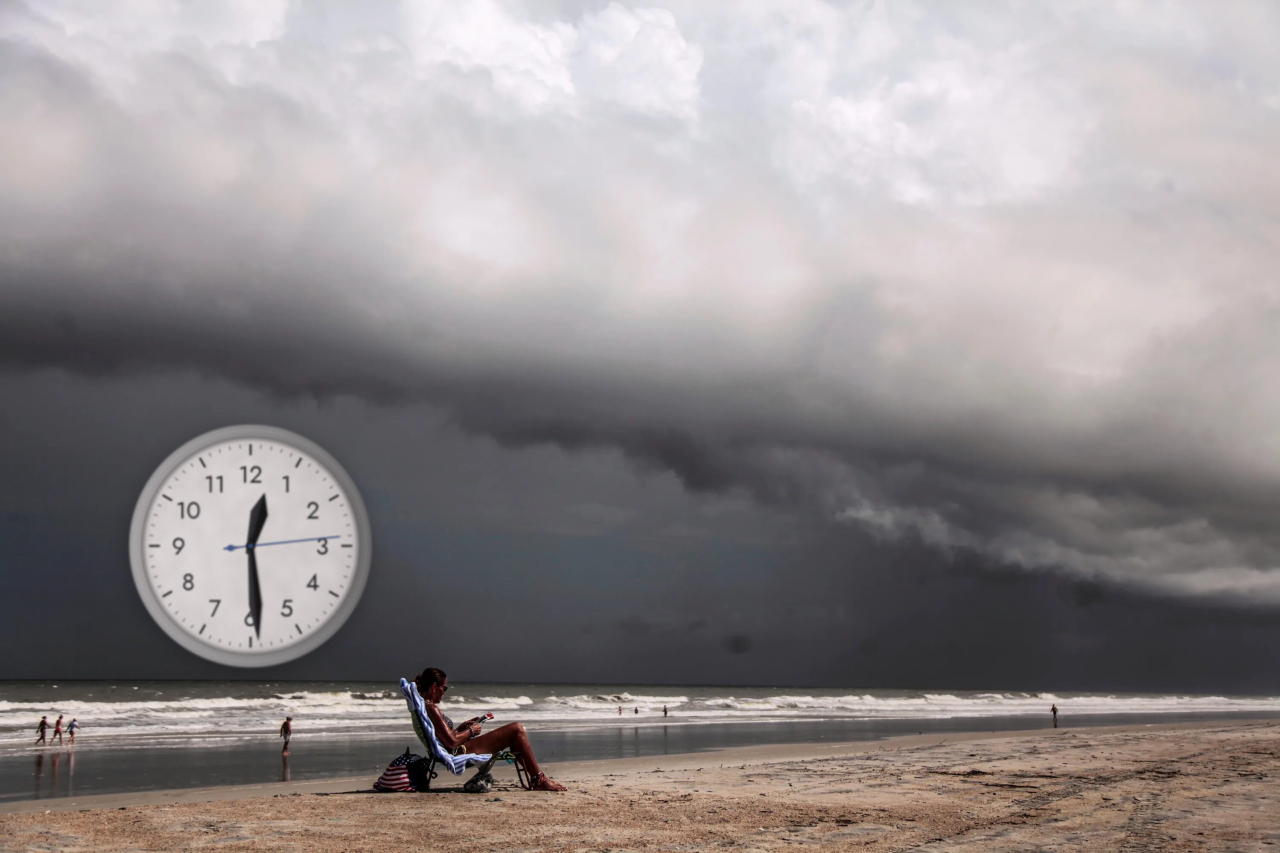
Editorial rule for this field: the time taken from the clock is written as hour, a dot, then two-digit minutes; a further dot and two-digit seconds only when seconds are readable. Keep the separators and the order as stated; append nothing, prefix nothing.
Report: 12.29.14
